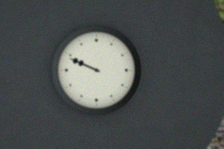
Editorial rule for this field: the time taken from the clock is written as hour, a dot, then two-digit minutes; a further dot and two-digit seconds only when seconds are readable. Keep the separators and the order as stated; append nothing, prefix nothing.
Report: 9.49
